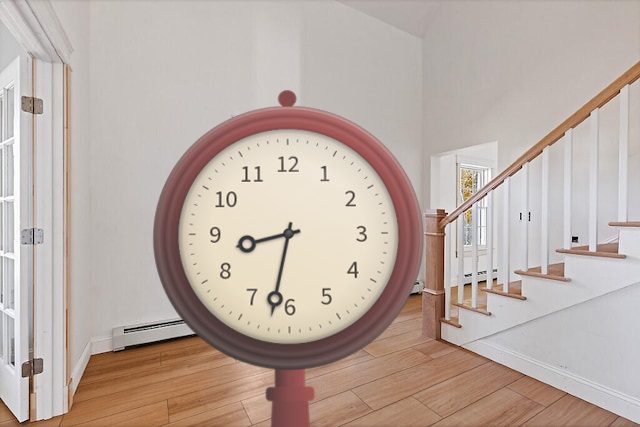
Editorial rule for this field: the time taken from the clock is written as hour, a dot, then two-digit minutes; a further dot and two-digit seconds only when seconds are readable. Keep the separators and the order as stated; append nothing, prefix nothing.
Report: 8.32
